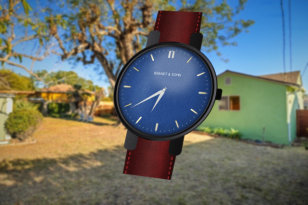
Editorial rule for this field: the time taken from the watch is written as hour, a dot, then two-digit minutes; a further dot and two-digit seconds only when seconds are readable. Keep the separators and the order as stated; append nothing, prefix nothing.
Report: 6.39
